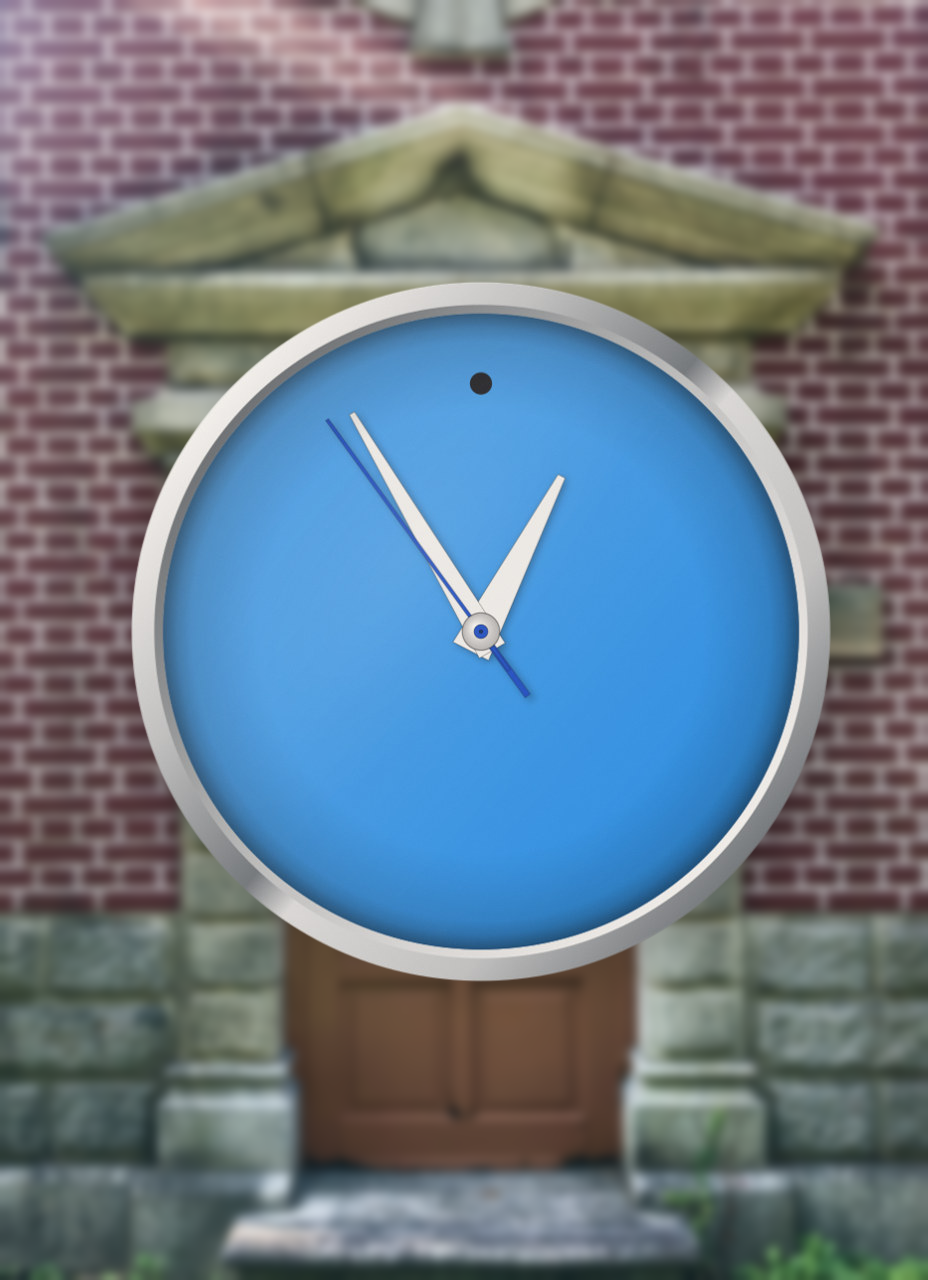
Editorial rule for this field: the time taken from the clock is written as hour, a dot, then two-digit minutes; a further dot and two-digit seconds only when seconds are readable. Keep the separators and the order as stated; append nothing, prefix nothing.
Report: 12.54.54
